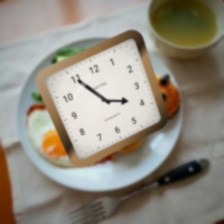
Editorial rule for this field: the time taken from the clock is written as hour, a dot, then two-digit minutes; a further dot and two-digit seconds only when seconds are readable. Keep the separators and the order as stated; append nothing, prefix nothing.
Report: 3.55
